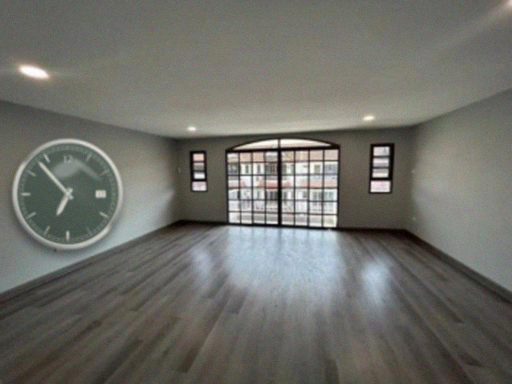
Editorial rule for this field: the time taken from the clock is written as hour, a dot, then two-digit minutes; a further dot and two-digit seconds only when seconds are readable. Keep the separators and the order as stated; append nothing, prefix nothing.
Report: 6.53
